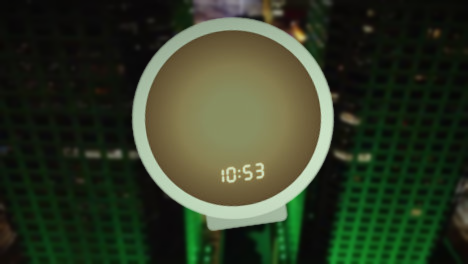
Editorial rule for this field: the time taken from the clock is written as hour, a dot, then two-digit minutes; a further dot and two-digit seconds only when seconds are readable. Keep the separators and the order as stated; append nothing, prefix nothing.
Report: 10.53
